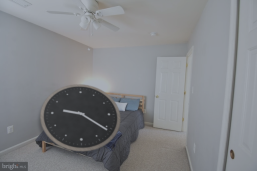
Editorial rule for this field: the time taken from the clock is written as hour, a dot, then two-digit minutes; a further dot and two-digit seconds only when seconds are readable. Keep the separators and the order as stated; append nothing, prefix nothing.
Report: 9.21
